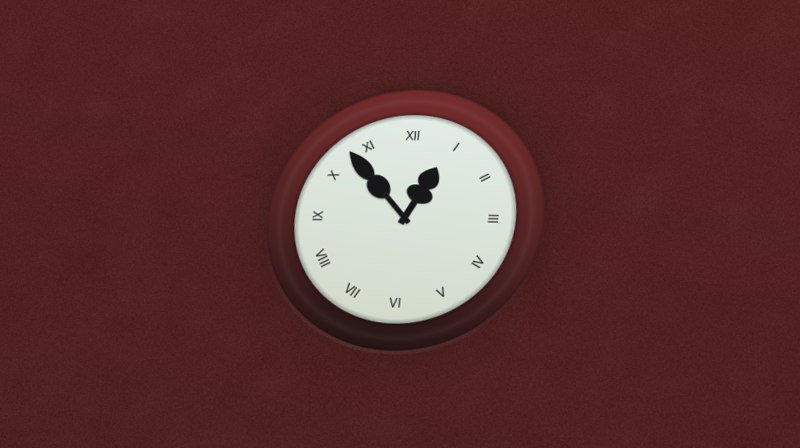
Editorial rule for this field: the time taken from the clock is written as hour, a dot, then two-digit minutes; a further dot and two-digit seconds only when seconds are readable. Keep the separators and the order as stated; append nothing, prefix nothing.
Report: 12.53
